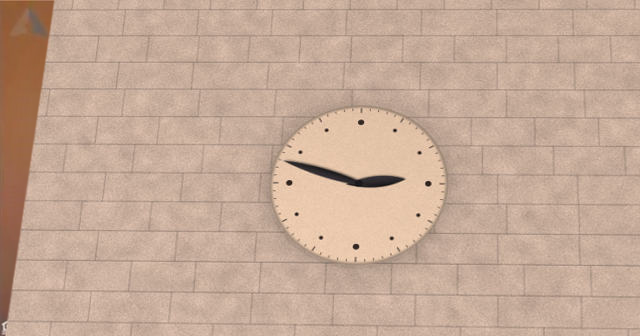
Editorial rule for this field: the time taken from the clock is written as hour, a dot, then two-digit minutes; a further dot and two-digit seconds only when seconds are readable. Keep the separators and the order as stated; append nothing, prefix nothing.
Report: 2.48
